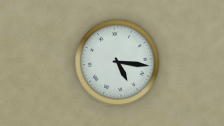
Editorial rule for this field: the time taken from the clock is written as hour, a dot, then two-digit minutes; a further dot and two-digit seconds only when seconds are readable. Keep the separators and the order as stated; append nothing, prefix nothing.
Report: 5.17
